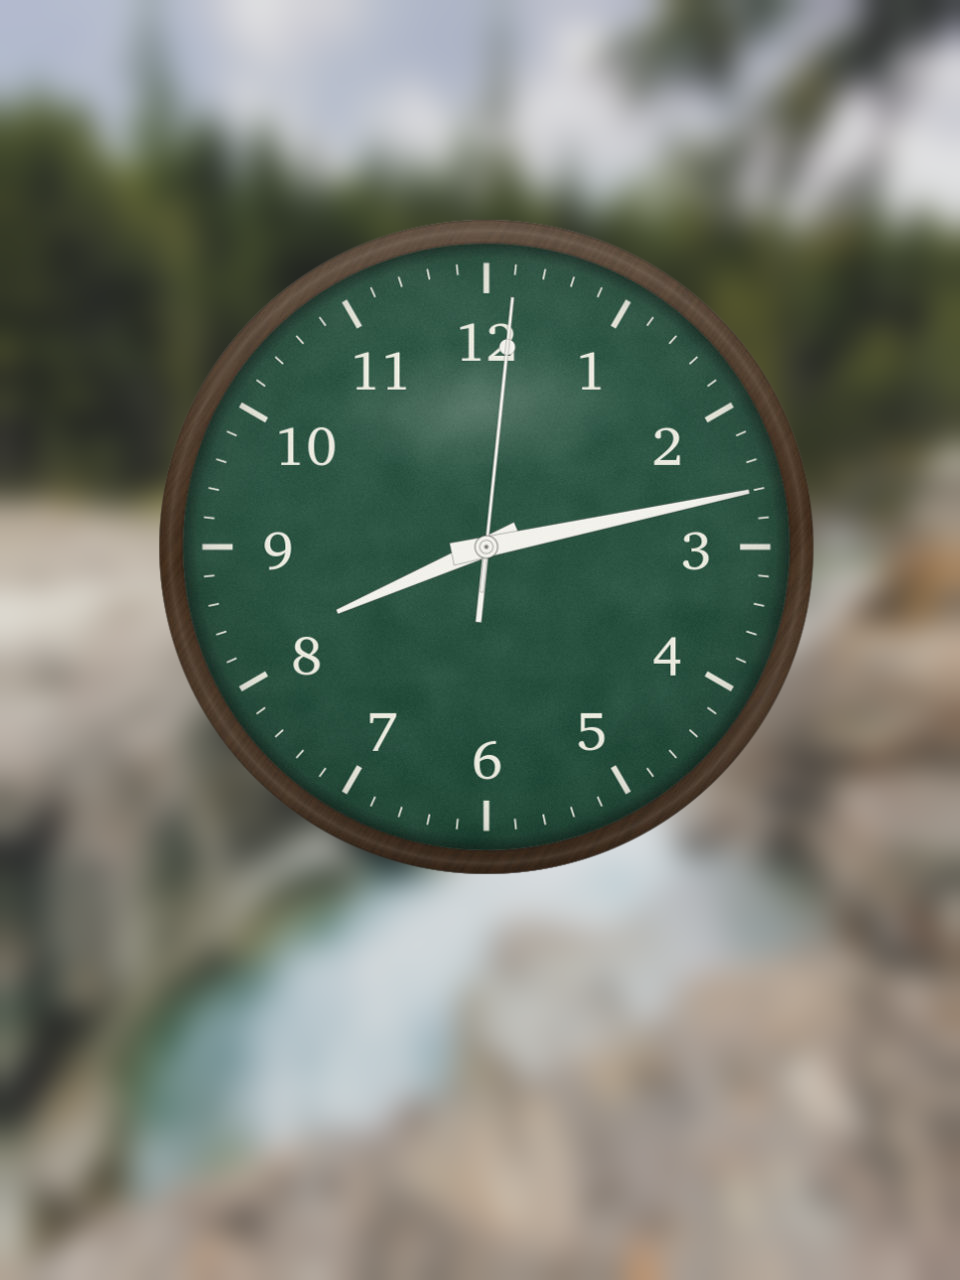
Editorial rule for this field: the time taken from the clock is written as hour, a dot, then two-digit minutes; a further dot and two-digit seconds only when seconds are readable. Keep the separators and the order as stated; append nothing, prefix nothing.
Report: 8.13.01
